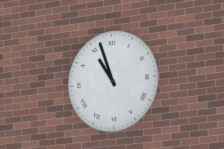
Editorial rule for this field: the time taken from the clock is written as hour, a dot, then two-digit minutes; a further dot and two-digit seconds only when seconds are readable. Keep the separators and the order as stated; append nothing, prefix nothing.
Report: 10.57
